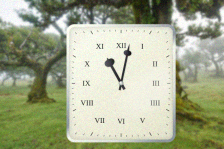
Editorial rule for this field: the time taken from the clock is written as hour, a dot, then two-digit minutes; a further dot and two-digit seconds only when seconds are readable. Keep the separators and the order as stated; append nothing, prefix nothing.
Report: 11.02
